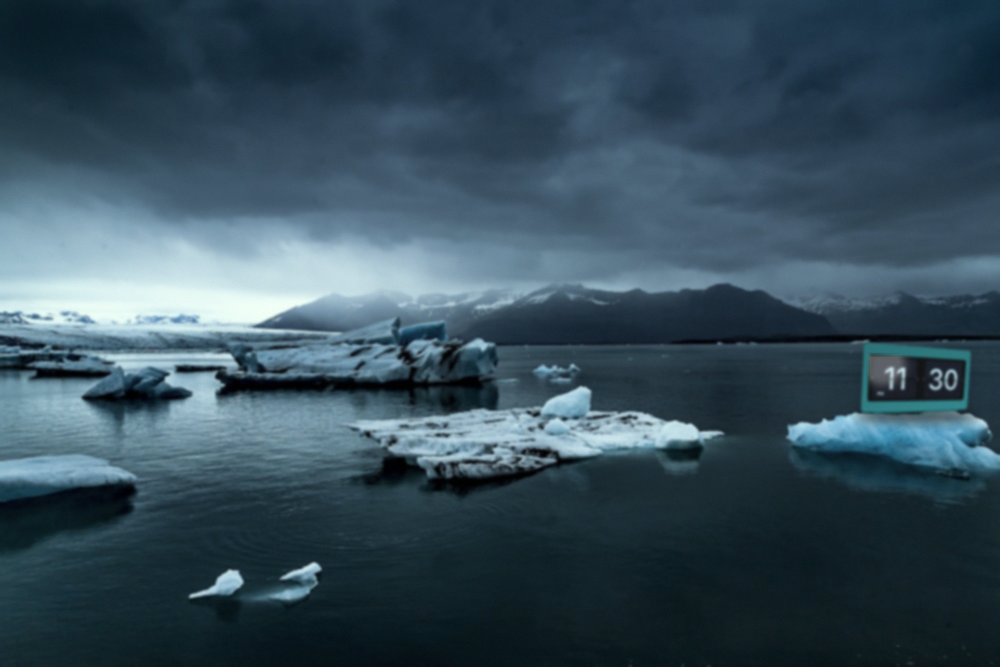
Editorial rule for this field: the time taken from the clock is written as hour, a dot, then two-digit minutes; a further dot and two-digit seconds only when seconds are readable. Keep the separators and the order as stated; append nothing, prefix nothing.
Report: 11.30
